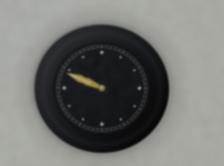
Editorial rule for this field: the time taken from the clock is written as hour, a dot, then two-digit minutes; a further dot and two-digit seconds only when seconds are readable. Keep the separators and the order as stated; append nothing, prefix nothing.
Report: 9.49
